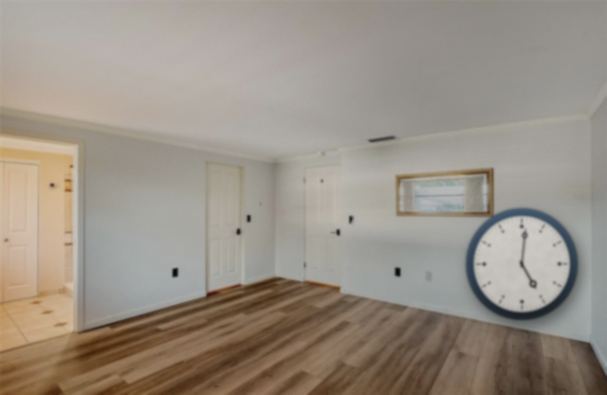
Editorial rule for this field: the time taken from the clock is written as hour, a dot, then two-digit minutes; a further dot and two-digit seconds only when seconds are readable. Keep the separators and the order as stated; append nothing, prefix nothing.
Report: 5.01
